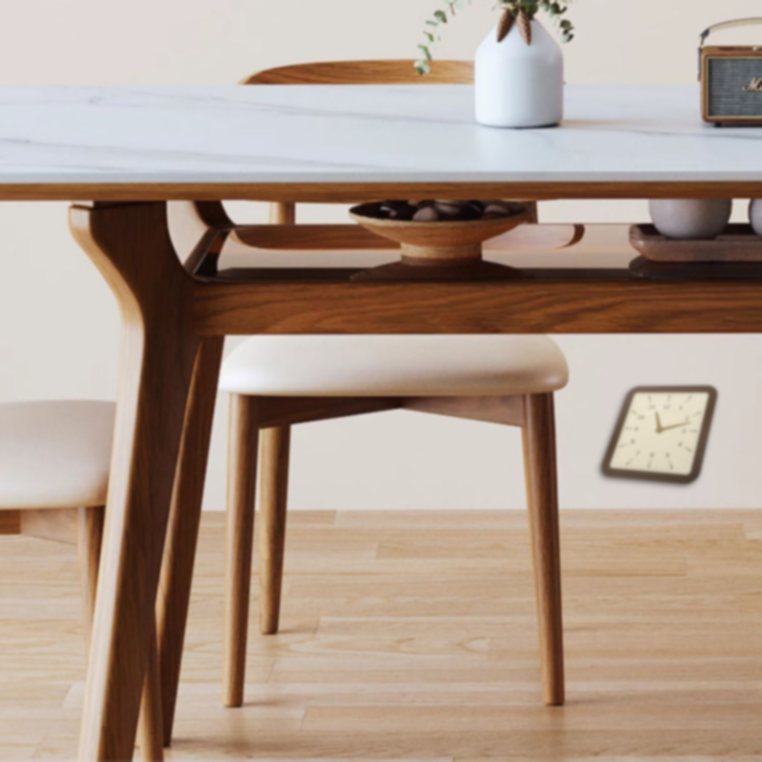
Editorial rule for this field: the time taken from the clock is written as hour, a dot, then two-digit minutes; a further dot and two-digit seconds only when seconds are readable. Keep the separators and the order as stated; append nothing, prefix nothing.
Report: 11.12
